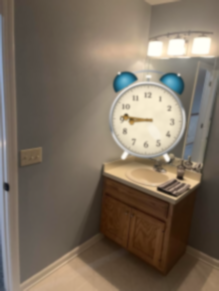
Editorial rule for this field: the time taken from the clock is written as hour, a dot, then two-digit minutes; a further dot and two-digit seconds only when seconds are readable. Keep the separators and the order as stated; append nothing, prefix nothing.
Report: 8.46
